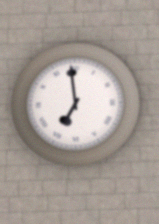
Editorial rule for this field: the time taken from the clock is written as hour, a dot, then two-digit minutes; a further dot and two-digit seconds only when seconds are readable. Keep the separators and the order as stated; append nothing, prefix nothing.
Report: 6.59
